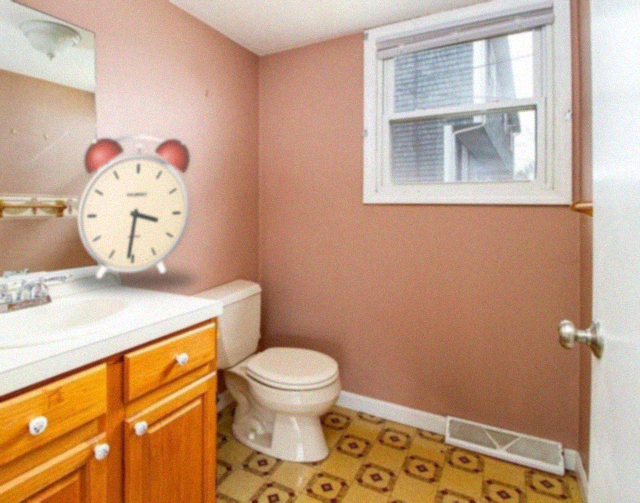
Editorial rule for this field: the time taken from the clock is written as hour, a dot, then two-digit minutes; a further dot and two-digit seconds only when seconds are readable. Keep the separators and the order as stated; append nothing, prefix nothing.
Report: 3.31
